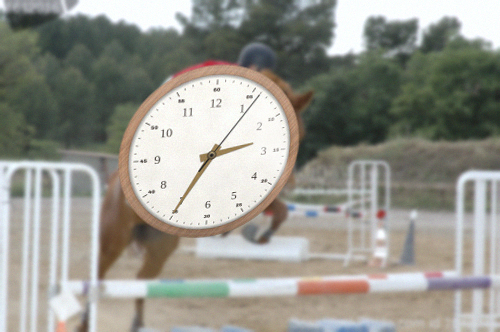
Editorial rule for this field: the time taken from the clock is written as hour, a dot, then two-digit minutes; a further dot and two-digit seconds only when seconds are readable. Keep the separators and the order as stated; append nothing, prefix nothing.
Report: 2.35.06
